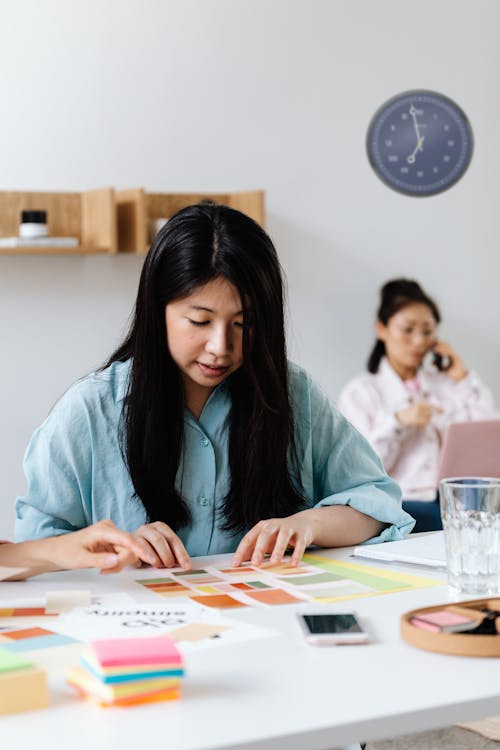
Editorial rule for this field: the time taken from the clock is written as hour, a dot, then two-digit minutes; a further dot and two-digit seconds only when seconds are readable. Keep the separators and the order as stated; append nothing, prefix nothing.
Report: 6.58
